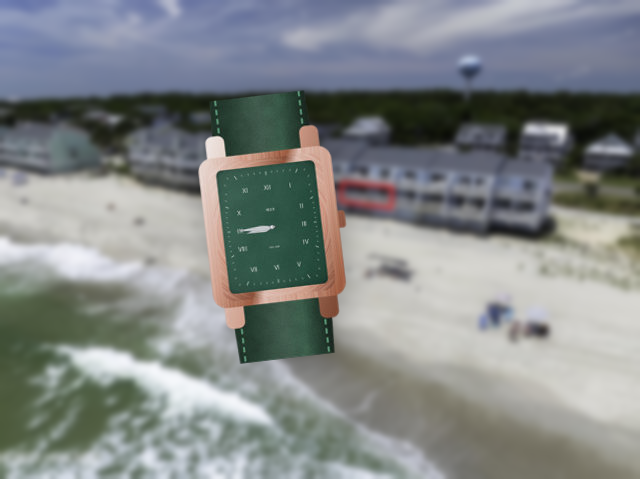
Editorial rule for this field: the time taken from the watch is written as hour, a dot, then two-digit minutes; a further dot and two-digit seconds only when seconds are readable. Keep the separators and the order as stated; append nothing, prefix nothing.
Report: 8.45
